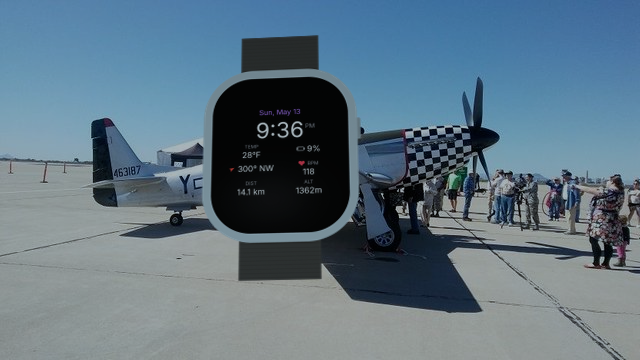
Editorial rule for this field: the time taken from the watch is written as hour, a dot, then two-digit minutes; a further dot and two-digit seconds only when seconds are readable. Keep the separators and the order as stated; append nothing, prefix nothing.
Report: 9.36
